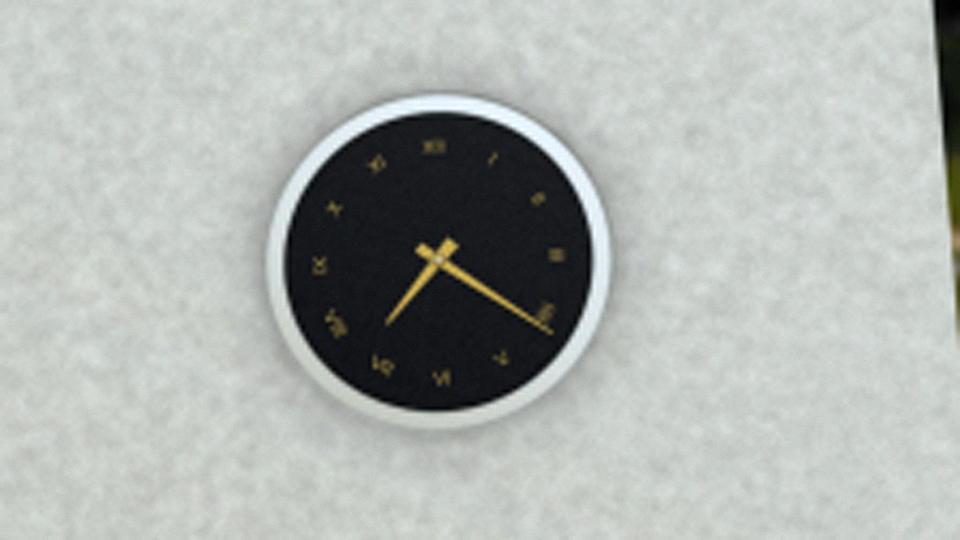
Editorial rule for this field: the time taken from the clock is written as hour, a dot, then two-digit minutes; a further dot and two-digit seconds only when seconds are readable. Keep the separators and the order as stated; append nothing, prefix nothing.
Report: 7.21
